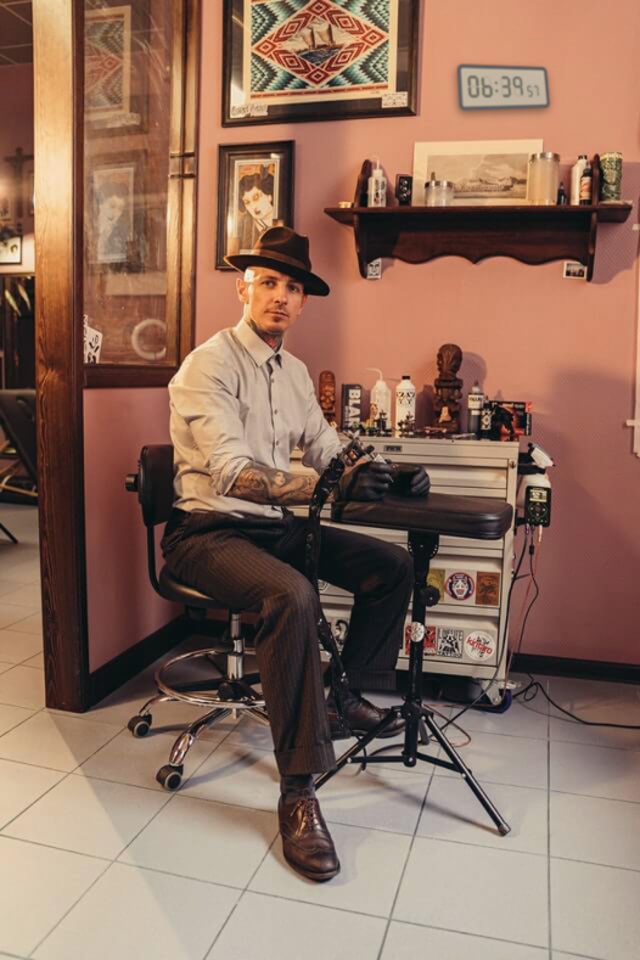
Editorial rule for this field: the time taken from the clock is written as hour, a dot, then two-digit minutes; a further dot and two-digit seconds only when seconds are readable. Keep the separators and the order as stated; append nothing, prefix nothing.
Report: 6.39.57
